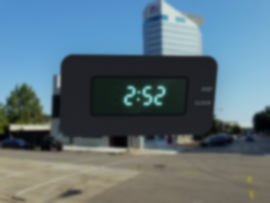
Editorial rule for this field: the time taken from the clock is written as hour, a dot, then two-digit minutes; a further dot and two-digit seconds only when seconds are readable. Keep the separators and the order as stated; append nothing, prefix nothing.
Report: 2.52
